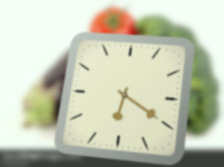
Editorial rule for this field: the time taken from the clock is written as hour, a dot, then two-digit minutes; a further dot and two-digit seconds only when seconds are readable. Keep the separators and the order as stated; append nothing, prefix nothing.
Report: 6.20
